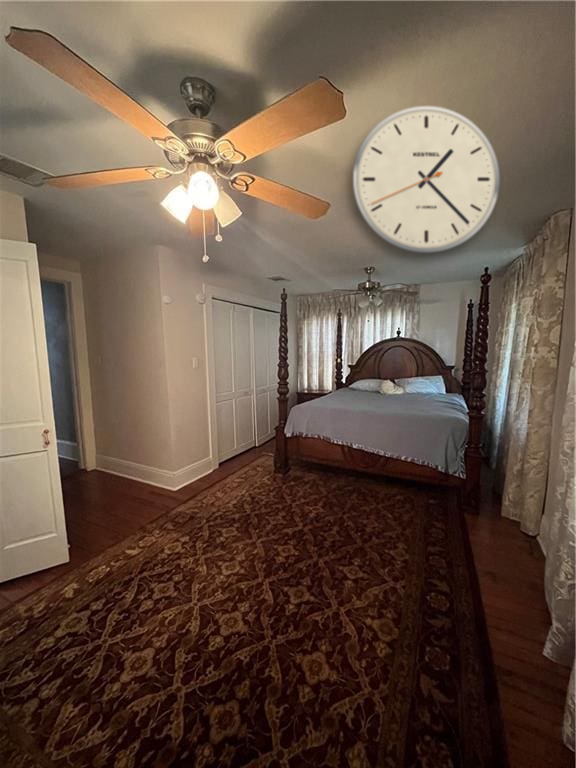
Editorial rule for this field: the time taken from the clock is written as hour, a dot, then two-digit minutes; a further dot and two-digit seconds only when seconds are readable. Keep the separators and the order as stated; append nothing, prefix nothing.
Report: 1.22.41
